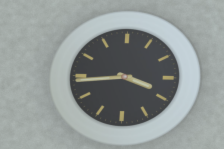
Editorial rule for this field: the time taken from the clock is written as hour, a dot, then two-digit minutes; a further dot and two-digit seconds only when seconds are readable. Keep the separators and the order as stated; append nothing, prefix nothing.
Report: 3.44
